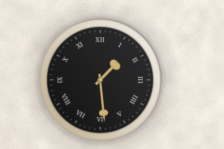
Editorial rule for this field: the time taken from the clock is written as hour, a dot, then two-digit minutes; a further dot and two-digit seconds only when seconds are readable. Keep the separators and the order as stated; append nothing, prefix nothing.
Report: 1.29
